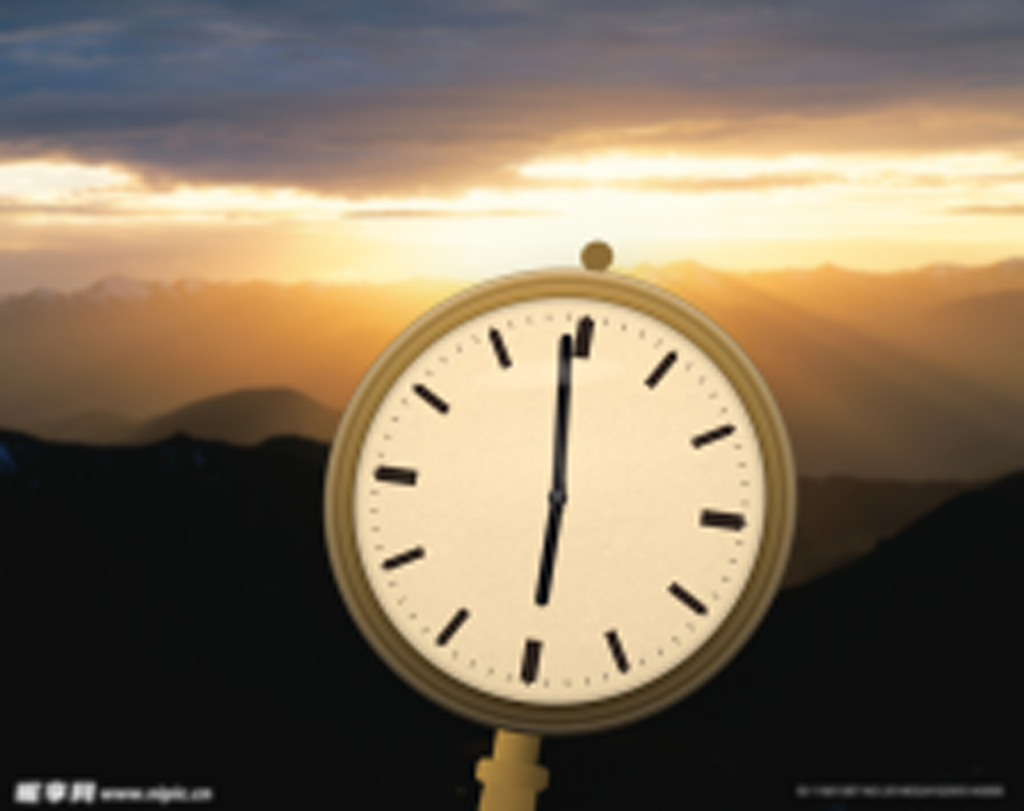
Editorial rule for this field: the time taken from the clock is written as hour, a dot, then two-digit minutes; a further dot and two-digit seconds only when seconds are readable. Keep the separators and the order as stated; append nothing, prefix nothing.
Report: 5.59
